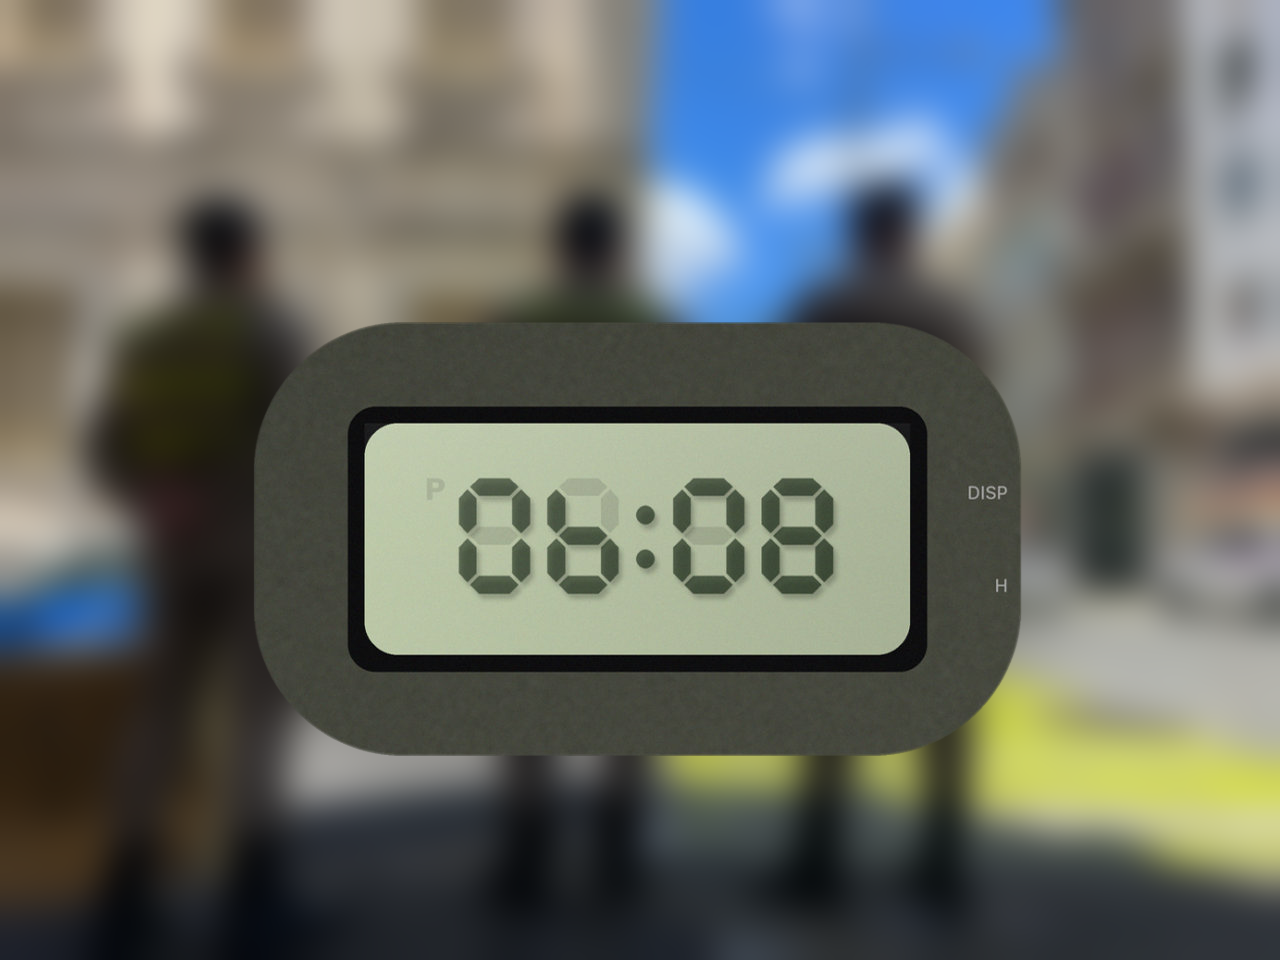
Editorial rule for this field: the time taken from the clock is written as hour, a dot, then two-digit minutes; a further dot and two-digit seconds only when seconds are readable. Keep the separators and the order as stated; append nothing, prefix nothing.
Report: 6.08
